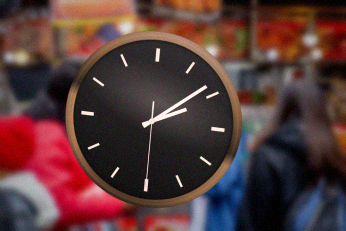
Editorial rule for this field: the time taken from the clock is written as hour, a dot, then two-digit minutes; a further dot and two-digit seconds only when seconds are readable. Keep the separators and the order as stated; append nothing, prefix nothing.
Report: 2.08.30
